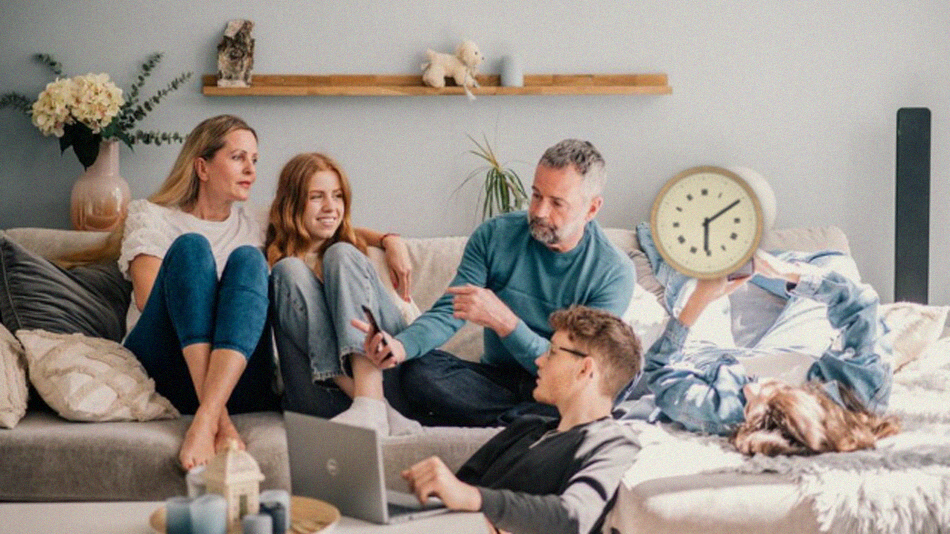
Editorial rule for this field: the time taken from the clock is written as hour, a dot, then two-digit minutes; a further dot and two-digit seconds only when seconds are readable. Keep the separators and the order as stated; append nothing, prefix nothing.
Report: 6.10
